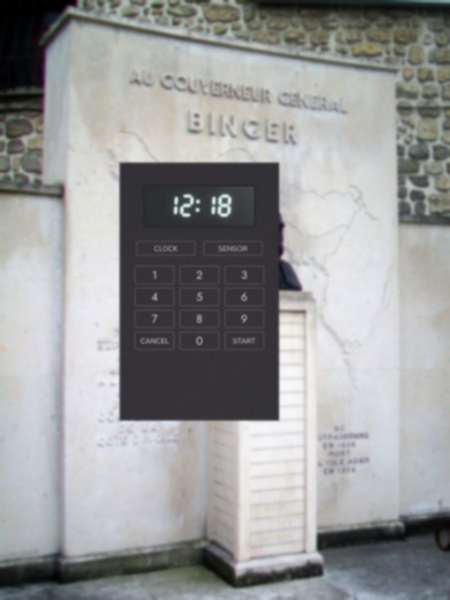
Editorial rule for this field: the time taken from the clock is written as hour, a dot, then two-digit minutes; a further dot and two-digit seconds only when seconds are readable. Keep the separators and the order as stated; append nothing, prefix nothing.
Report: 12.18
